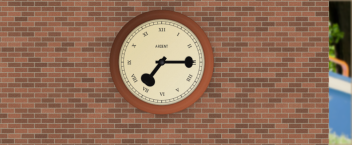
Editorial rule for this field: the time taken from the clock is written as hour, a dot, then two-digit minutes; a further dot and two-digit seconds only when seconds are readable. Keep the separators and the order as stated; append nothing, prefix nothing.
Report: 7.15
